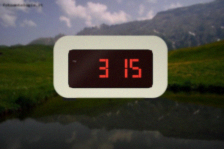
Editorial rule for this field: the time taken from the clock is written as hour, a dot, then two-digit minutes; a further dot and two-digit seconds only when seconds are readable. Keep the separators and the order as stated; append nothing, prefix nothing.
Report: 3.15
